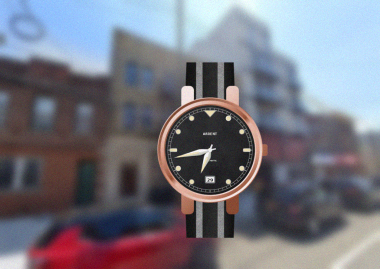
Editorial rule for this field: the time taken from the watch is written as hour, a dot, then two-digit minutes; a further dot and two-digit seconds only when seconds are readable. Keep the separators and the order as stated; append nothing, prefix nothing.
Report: 6.43
